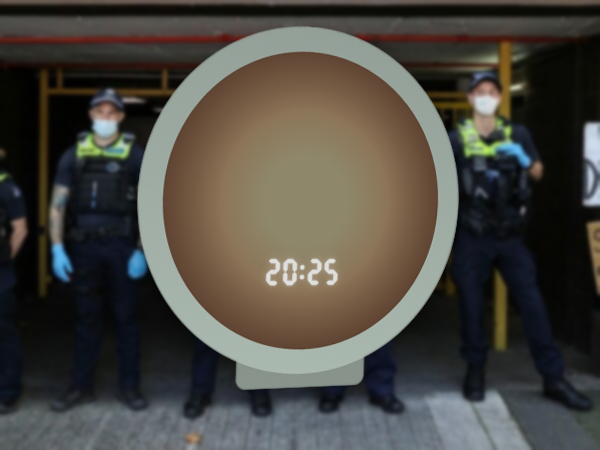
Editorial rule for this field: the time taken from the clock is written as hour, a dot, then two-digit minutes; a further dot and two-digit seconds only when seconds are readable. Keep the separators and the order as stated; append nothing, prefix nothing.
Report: 20.25
